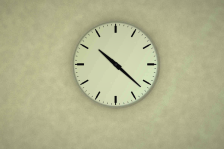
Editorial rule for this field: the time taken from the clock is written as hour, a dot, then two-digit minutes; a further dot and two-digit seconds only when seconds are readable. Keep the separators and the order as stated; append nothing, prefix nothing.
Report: 10.22
